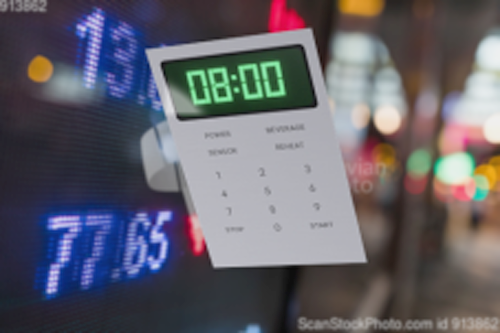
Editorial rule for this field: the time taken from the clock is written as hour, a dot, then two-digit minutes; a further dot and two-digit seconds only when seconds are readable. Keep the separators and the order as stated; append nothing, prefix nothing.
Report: 8.00
